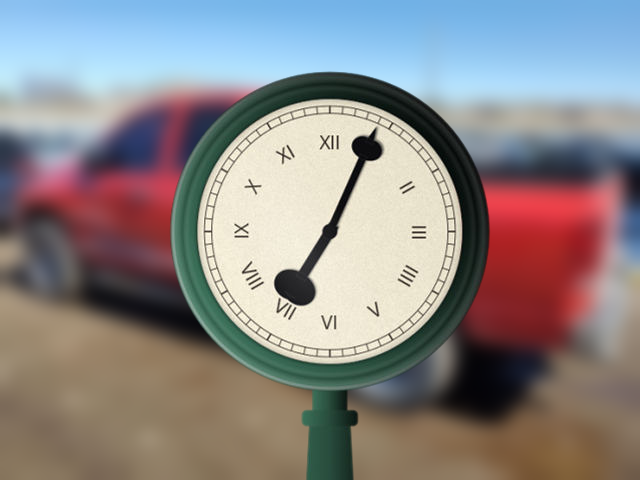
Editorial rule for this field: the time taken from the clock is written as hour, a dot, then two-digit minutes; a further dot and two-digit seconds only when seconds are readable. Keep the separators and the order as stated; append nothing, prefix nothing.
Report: 7.04
